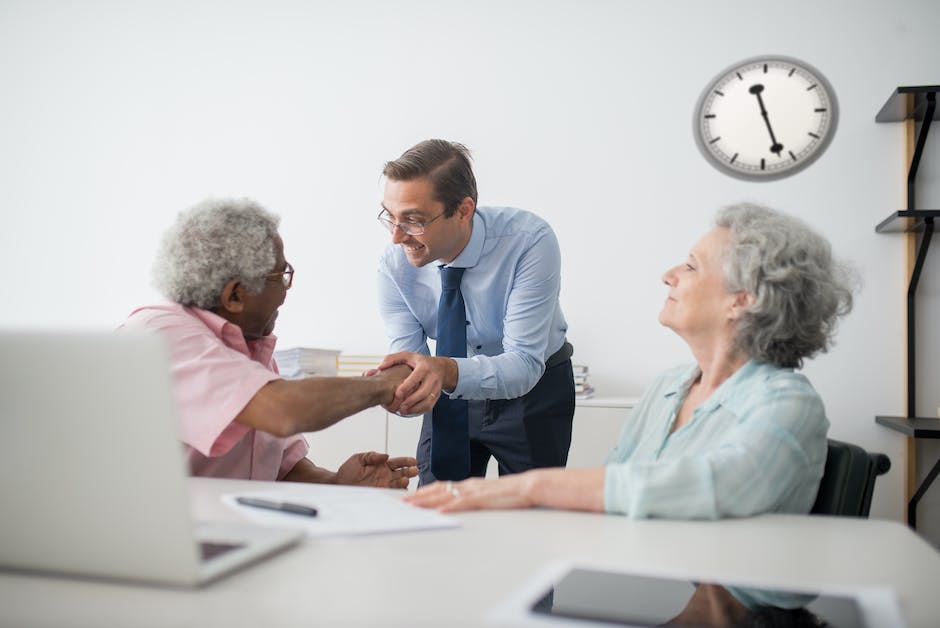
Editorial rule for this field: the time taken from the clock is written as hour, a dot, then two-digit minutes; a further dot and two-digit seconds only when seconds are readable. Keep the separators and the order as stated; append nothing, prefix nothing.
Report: 11.27
